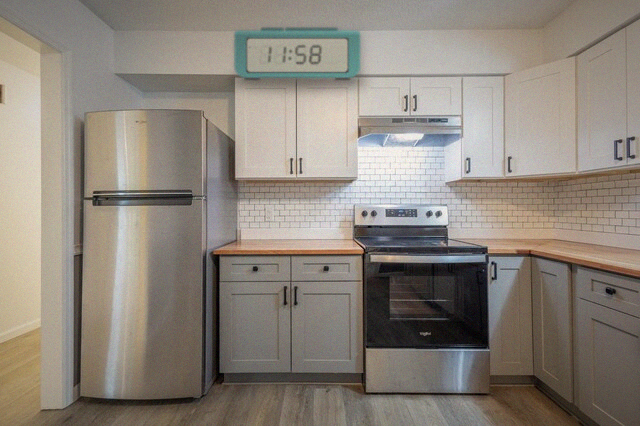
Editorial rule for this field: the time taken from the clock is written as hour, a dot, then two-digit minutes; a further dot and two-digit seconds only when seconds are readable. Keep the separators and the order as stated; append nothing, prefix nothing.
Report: 11.58
